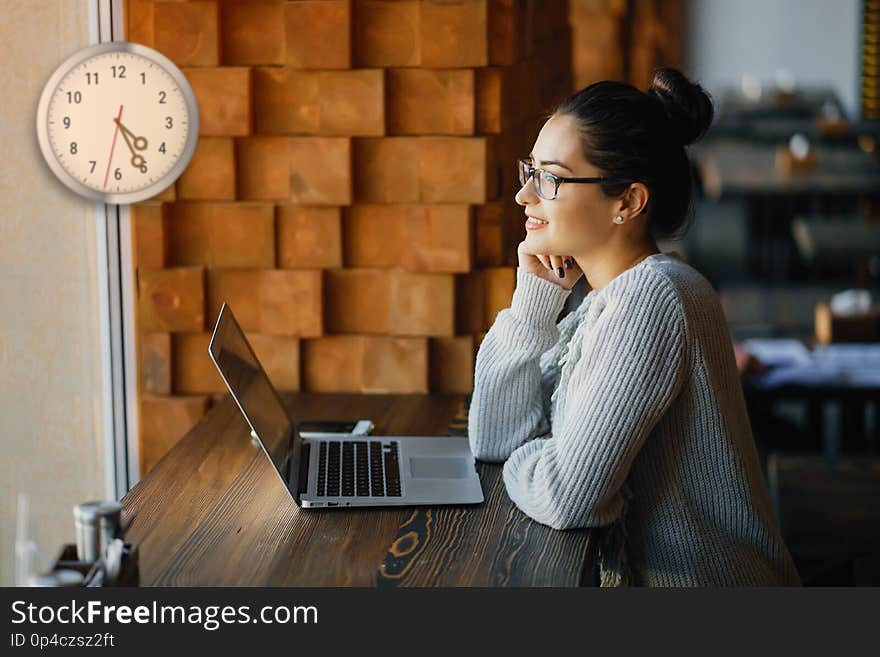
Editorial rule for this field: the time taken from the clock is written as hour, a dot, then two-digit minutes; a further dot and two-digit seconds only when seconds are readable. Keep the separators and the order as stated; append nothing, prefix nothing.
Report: 4.25.32
